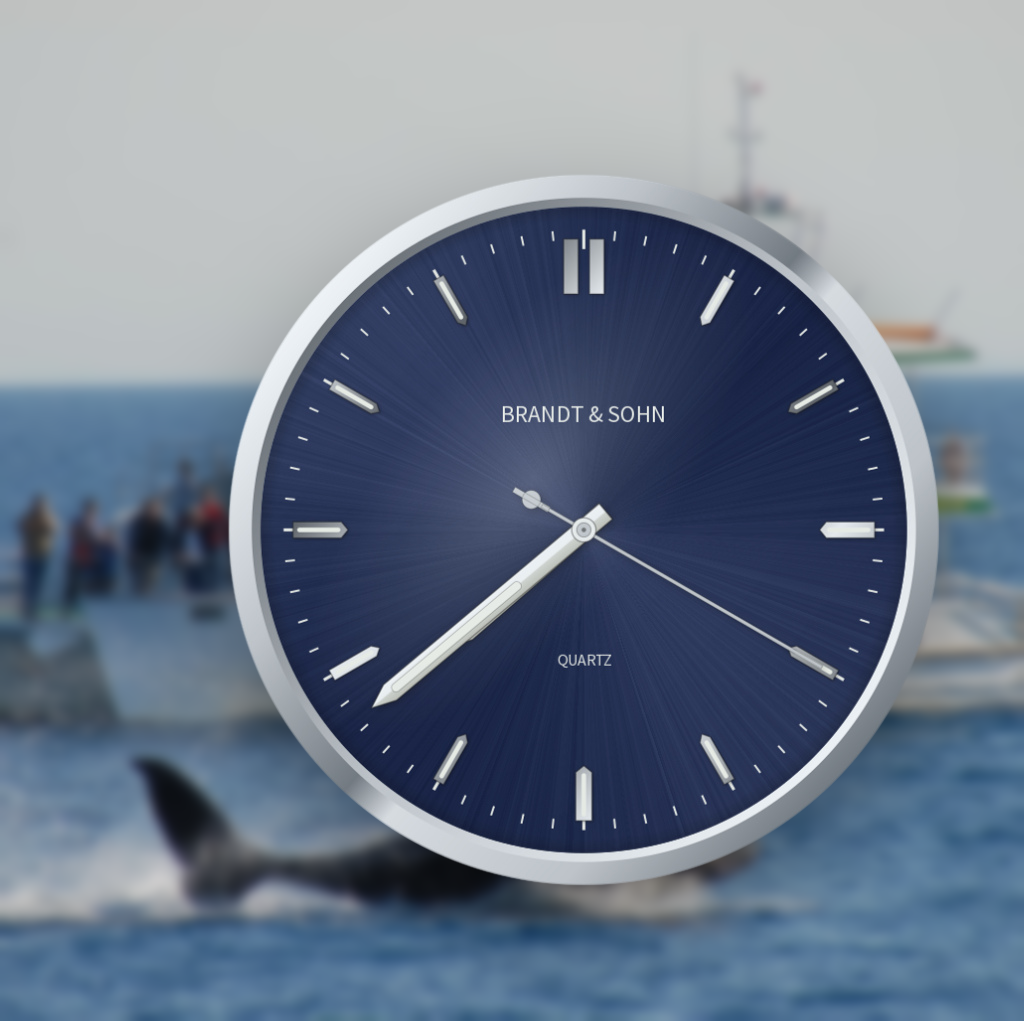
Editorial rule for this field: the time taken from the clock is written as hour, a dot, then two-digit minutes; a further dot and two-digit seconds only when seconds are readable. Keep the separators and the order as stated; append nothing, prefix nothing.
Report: 7.38.20
